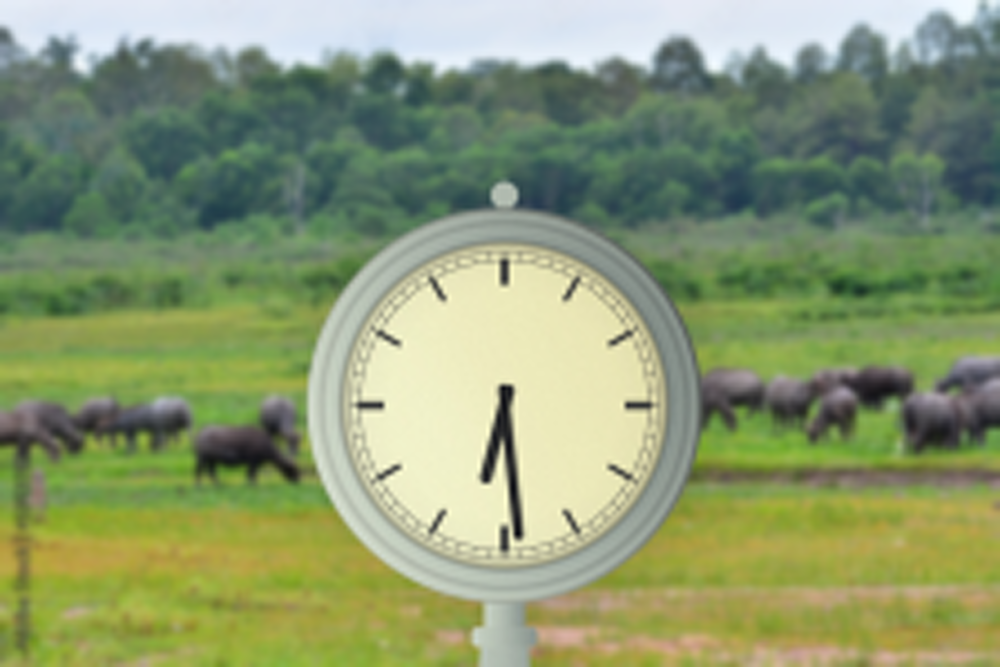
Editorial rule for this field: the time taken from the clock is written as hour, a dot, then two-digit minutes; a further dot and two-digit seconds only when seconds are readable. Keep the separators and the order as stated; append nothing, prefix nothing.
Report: 6.29
